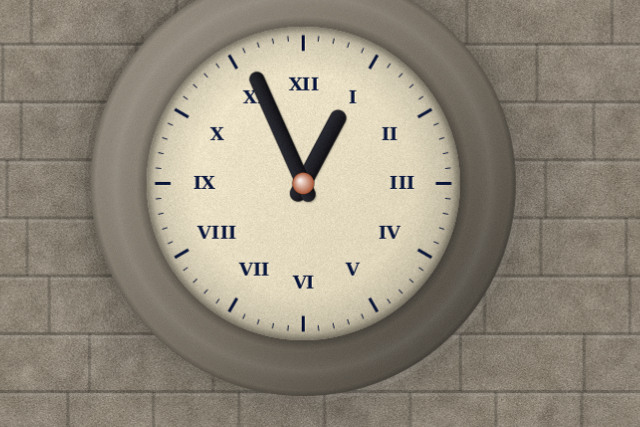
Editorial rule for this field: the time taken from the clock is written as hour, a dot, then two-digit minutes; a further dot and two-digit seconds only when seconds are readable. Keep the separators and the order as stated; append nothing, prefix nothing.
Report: 12.56
